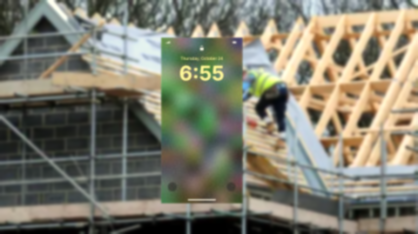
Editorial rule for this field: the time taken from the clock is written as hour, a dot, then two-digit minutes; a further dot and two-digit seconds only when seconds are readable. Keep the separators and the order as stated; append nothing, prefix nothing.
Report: 6.55
